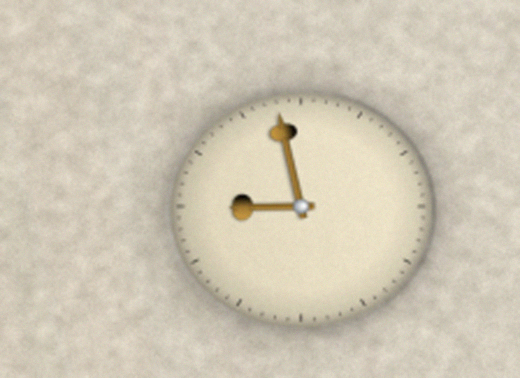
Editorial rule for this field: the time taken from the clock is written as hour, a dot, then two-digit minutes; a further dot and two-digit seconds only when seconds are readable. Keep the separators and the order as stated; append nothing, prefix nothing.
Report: 8.58
